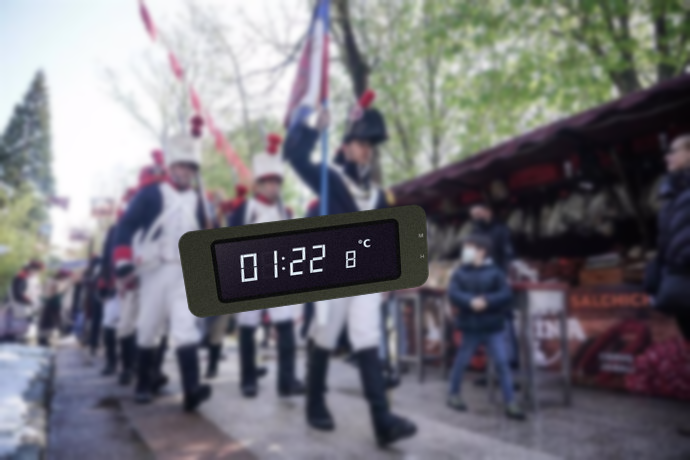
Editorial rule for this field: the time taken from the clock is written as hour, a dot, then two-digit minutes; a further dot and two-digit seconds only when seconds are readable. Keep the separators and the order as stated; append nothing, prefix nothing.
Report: 1.22
